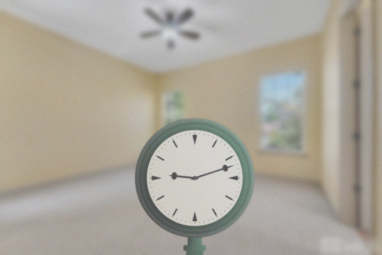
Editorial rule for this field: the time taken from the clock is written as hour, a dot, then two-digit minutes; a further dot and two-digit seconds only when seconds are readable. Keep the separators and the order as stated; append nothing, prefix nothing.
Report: 9.12
